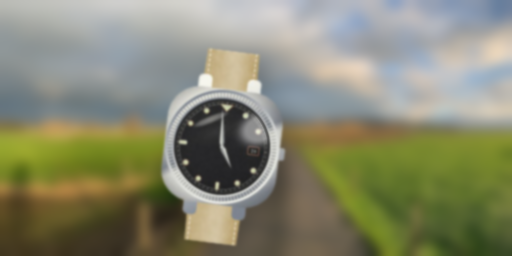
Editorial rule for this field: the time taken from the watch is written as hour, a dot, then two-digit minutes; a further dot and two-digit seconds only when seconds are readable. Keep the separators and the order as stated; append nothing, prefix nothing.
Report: 4.59
